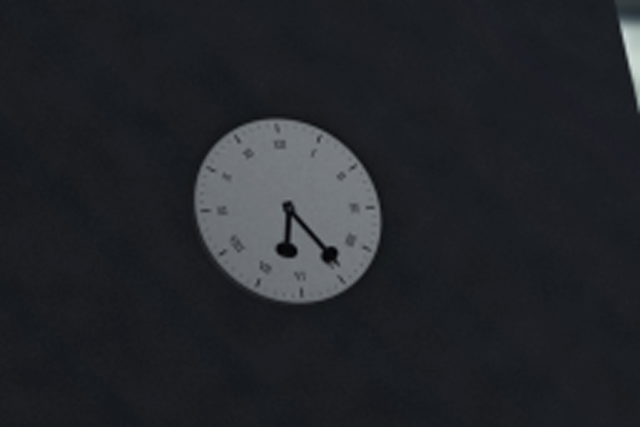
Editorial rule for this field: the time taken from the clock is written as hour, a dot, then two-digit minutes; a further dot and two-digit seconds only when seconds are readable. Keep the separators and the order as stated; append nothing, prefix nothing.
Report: 6.24
